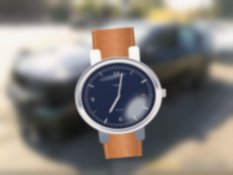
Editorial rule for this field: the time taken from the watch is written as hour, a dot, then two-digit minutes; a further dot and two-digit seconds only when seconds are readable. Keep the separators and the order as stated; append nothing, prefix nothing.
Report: 7.02
